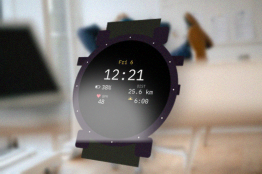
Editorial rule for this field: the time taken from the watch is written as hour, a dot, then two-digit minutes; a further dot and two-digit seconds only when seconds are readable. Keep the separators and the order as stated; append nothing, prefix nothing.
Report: 12.21
